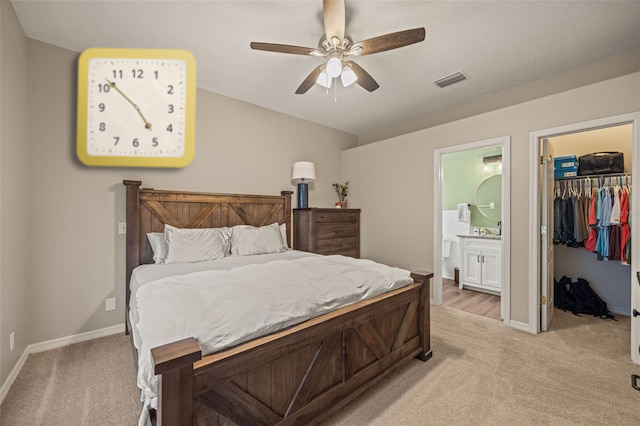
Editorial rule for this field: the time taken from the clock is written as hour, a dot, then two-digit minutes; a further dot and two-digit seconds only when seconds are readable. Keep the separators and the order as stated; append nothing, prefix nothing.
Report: 4.52
